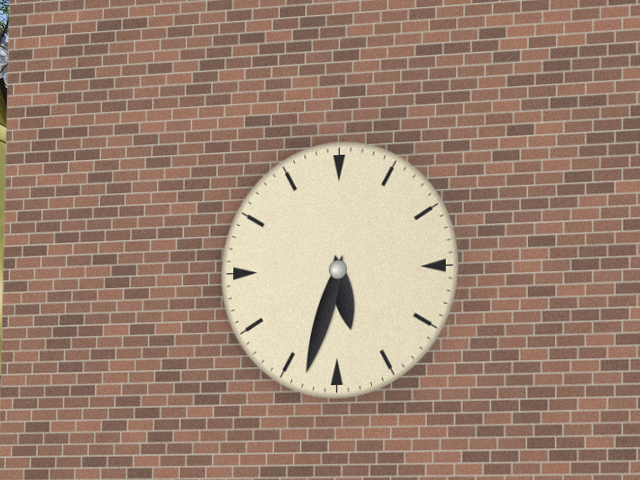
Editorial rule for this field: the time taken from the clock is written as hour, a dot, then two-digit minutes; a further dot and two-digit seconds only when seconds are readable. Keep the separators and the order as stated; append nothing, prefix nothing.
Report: 5.33
